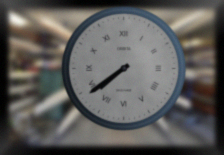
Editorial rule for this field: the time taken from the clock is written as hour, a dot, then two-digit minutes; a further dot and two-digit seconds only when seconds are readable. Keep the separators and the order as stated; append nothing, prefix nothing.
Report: 7.39
